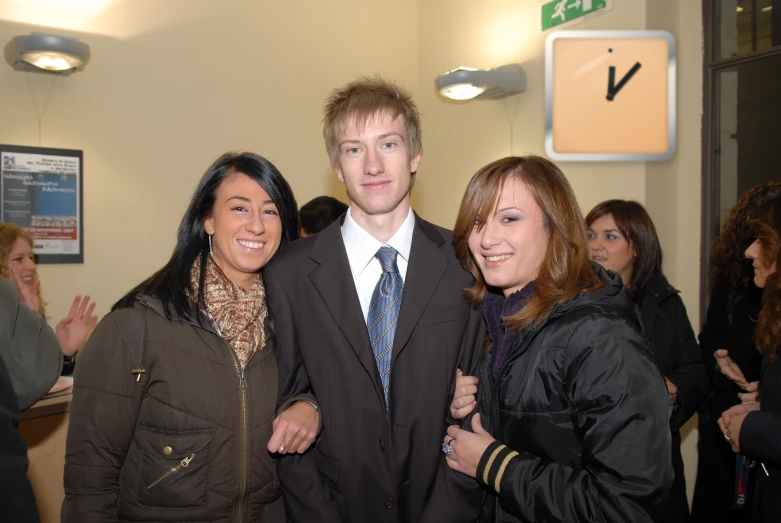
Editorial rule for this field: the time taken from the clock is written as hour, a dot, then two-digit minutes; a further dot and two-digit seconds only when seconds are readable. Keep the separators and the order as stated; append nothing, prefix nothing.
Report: 12.07
